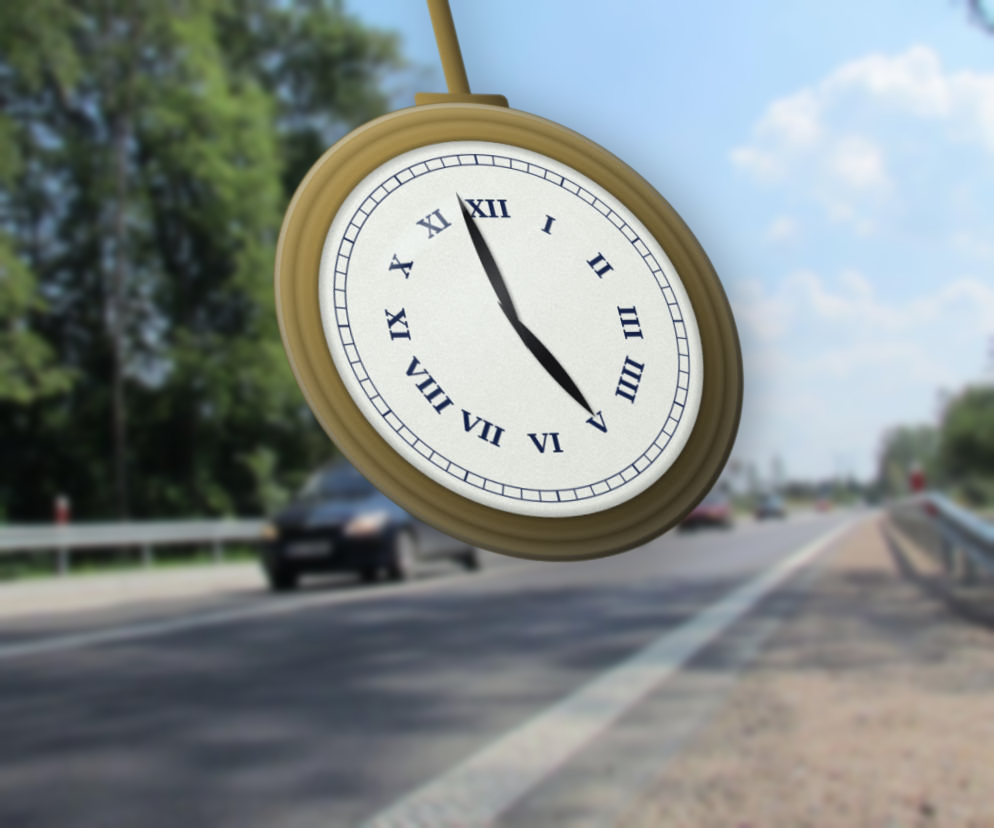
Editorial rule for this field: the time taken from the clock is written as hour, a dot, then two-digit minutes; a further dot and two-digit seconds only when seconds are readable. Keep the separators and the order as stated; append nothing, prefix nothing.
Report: 4.58
